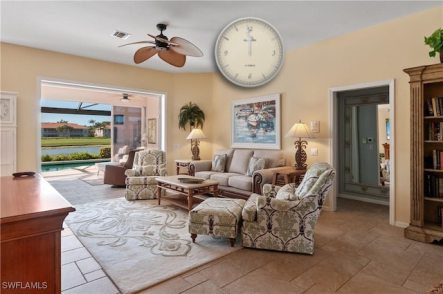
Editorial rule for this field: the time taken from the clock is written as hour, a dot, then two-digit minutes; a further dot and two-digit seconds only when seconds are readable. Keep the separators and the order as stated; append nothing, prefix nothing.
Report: 11.59
